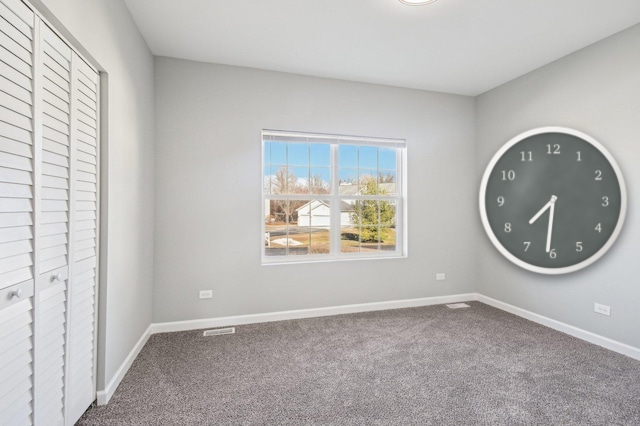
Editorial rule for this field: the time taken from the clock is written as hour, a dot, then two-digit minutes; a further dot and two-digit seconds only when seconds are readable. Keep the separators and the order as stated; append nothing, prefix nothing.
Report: 7.31
